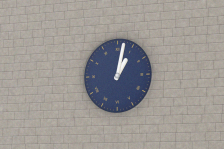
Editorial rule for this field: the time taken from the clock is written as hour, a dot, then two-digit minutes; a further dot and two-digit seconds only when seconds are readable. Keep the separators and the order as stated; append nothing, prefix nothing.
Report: 1.02
